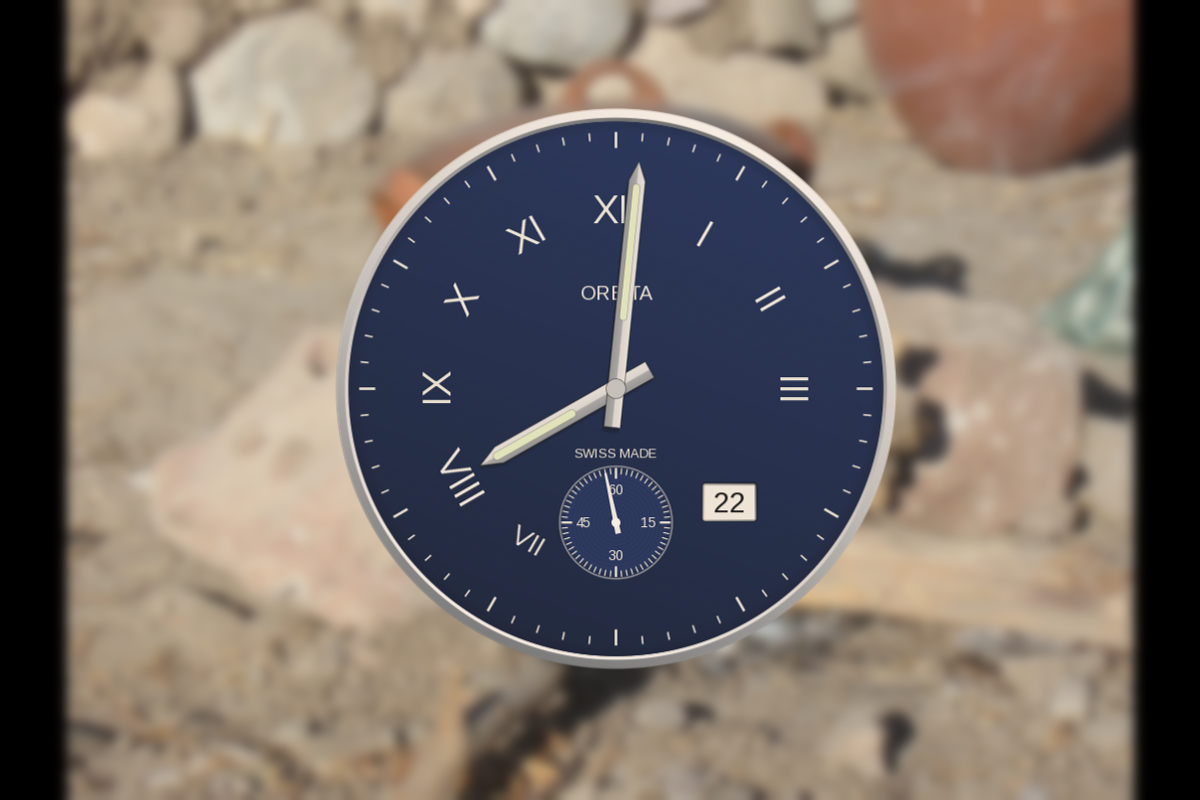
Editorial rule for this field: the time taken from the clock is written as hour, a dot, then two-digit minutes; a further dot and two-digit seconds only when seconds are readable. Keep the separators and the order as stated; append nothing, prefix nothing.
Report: 8.00.58
